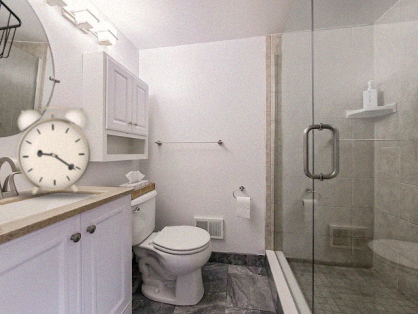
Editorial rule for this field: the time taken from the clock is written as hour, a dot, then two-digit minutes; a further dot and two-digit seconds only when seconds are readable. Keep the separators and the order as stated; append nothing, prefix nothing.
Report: 9.21
